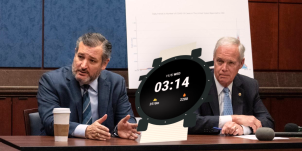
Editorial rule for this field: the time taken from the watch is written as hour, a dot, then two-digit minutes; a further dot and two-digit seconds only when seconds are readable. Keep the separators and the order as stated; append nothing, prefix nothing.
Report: 3.14
